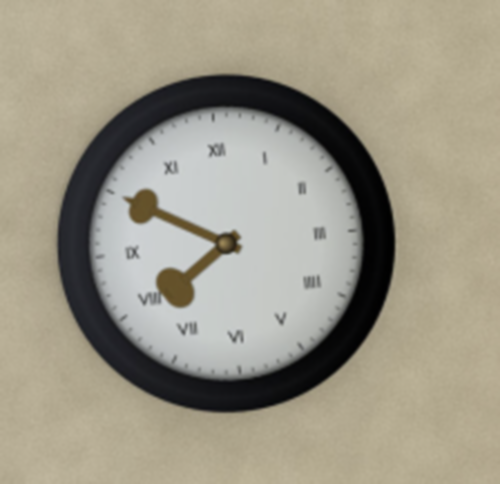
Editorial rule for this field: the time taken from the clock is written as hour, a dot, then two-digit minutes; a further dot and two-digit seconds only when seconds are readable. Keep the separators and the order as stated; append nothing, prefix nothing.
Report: 7.50
